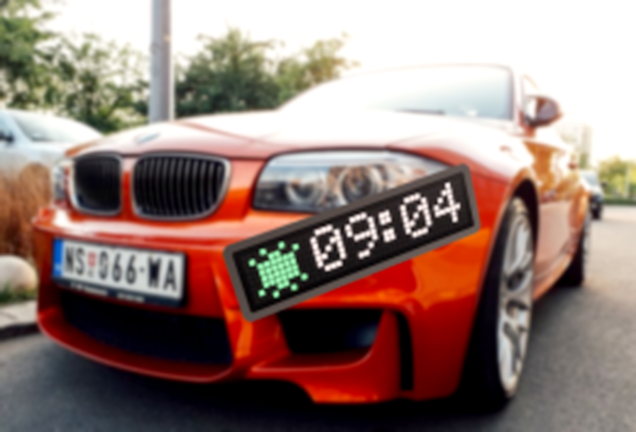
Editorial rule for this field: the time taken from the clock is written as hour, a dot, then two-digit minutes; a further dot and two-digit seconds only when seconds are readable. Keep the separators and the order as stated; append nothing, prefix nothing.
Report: 9.04
